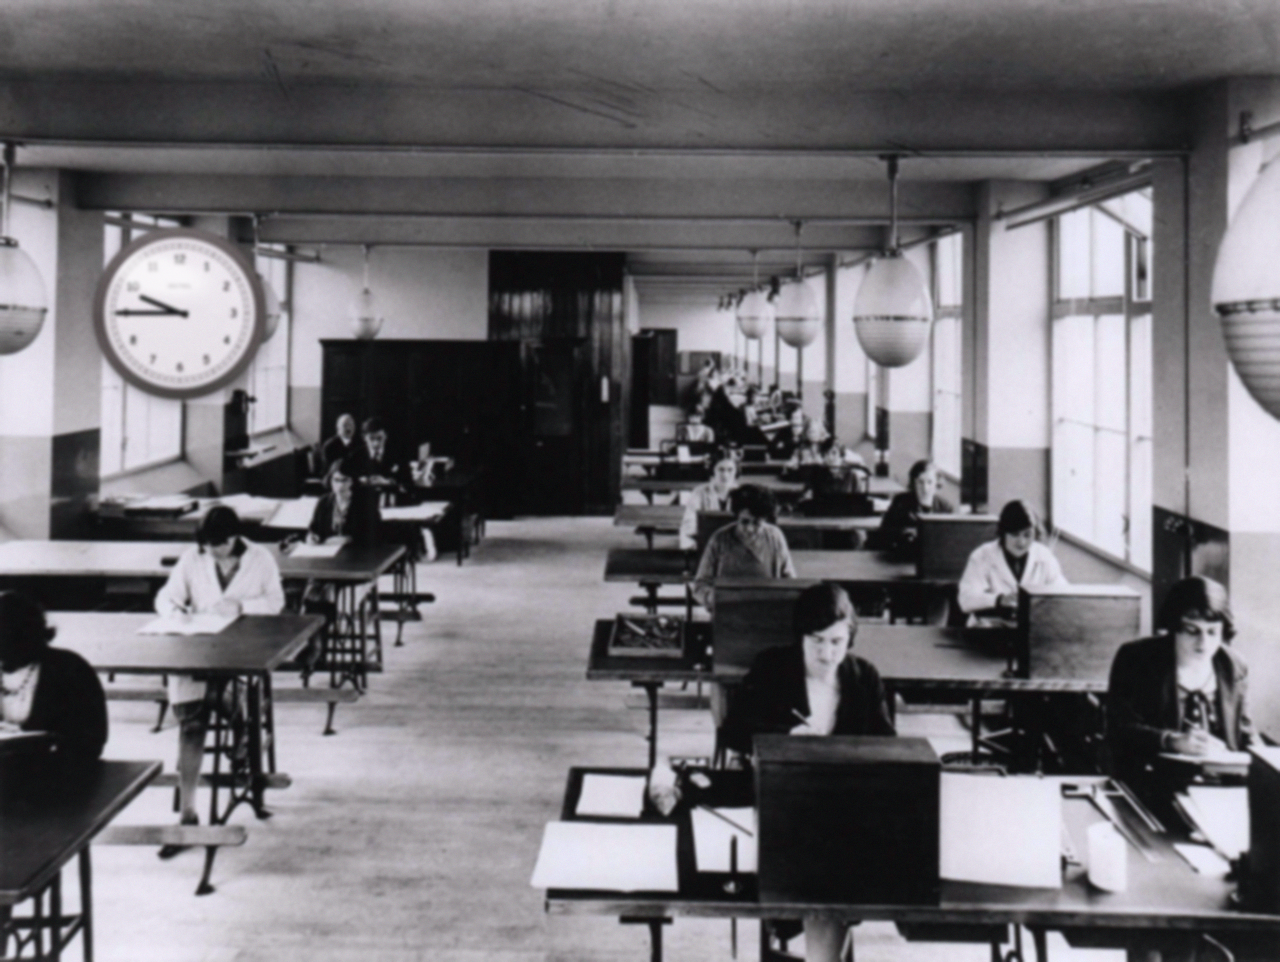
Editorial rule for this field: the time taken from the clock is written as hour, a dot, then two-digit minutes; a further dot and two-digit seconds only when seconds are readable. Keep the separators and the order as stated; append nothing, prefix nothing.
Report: 9.45
